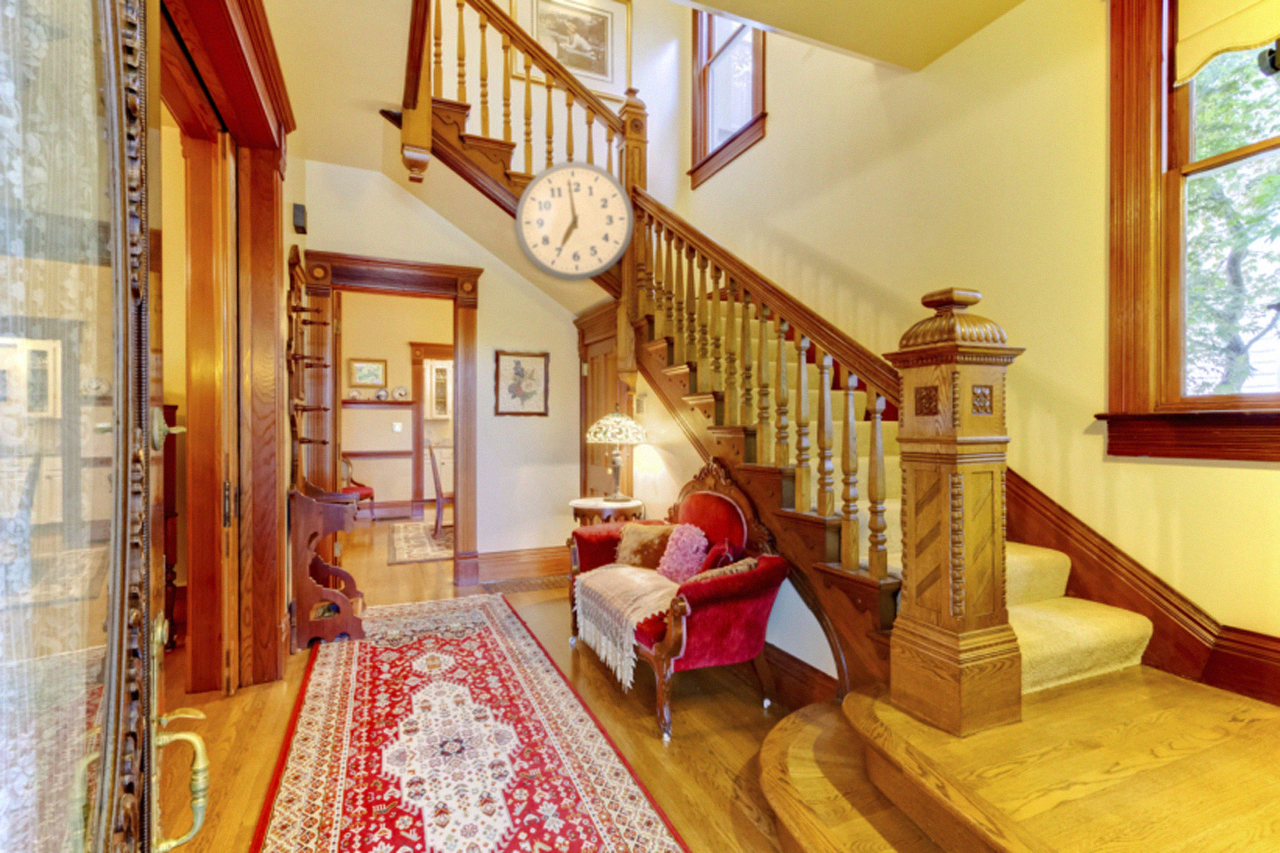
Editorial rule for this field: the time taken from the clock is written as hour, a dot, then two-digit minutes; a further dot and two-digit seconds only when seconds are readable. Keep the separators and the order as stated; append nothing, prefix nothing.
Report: 6.59
